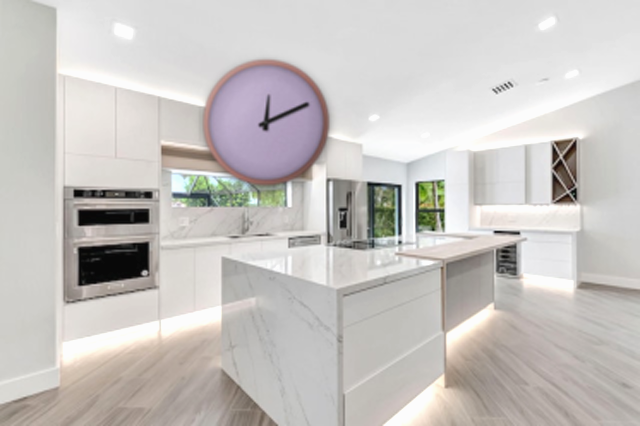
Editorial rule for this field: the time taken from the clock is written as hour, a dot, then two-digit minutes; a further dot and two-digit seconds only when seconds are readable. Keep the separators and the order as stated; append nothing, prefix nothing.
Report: 12.11
